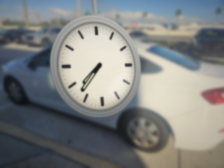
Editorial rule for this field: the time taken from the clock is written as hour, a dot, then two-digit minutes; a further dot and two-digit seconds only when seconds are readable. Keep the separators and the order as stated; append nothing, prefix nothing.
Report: 7.37
